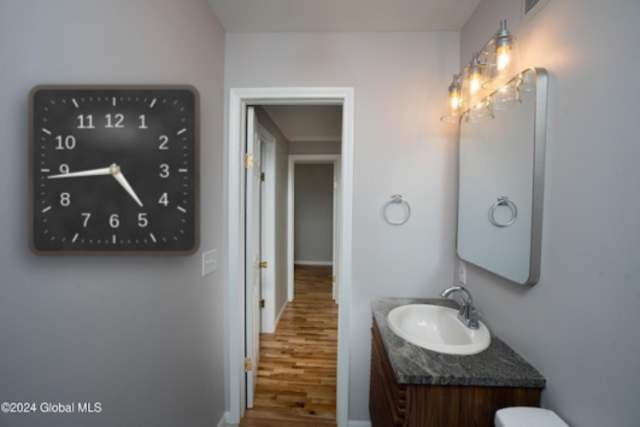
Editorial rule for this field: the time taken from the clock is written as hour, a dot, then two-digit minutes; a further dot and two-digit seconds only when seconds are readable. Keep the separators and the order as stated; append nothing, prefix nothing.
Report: 4.44
